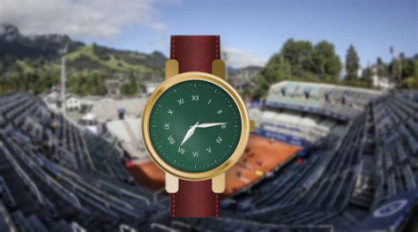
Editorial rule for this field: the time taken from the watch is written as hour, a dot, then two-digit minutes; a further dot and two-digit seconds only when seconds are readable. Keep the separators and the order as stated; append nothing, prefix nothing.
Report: 7.14
